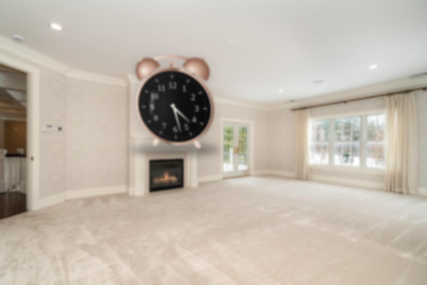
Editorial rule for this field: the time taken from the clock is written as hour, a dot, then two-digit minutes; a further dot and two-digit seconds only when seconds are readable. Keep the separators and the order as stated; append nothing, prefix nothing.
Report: 4.28
